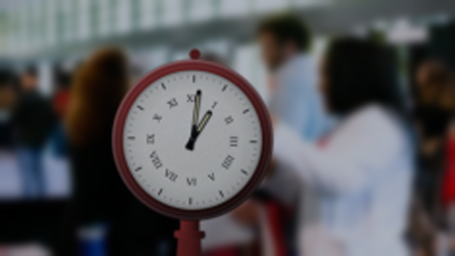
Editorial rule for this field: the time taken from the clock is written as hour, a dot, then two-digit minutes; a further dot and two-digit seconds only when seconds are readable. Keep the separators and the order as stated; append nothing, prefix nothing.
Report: 1.01
